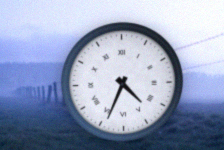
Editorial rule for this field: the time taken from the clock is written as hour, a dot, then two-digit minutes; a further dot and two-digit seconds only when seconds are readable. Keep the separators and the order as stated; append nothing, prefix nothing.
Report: 4.34
